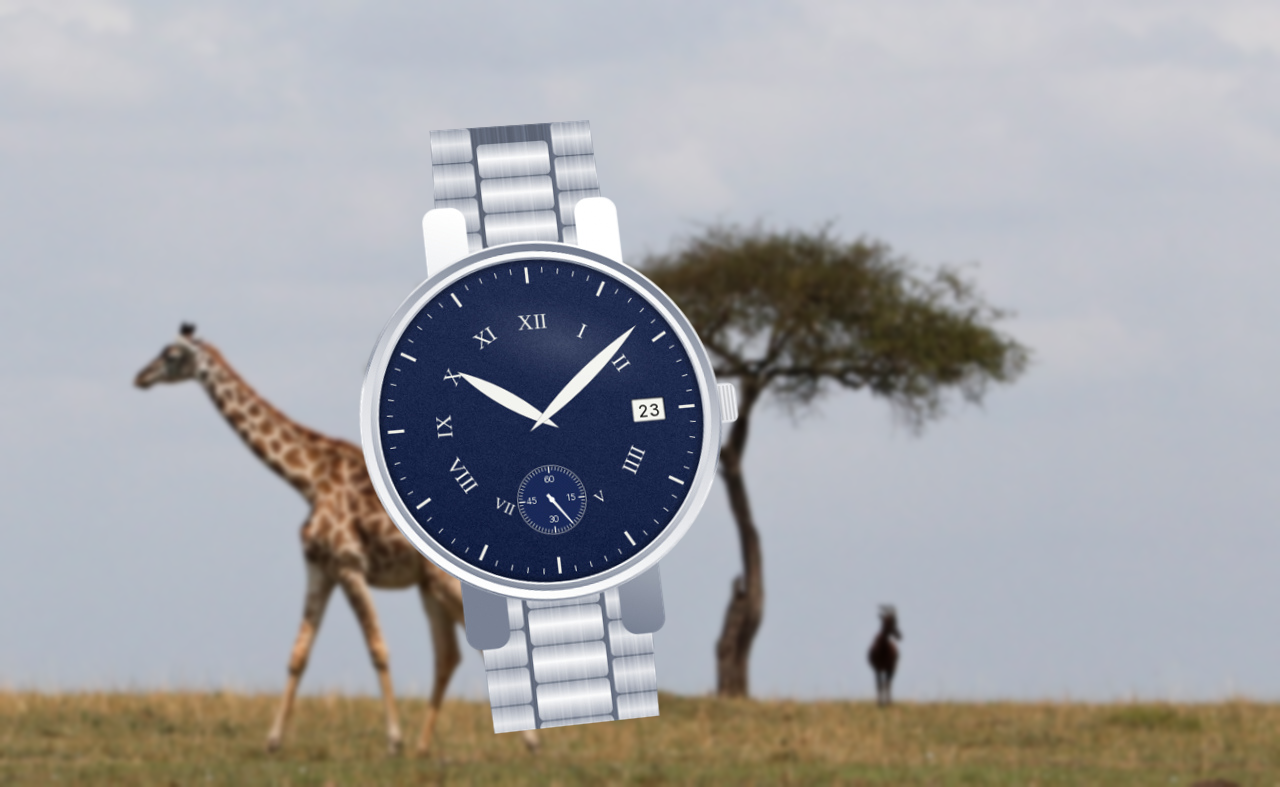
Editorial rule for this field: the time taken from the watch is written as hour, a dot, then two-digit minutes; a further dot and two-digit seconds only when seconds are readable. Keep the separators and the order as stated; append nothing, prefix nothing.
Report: 10.08.24
